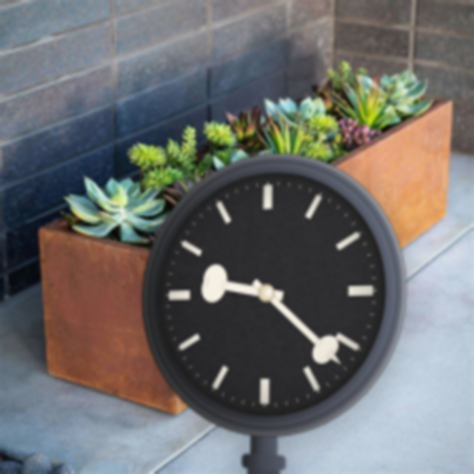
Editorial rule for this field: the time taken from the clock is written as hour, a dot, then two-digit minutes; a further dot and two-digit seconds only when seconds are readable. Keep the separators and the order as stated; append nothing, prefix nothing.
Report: 9.22
